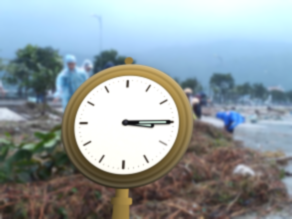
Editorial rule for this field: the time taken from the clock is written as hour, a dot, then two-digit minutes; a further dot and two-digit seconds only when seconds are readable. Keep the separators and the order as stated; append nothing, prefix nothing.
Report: 3.15
